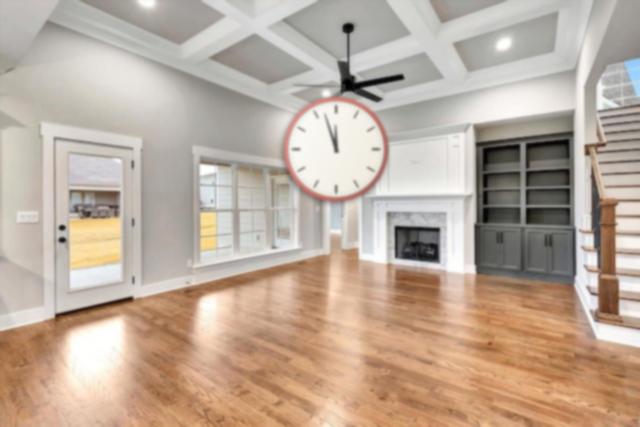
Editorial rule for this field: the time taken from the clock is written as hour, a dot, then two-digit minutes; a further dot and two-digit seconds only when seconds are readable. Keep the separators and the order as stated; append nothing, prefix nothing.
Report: 11.57
